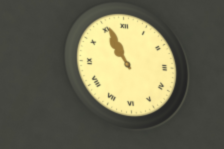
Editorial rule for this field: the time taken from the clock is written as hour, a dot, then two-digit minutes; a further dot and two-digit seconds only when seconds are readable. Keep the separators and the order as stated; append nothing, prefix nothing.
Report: 10.56
